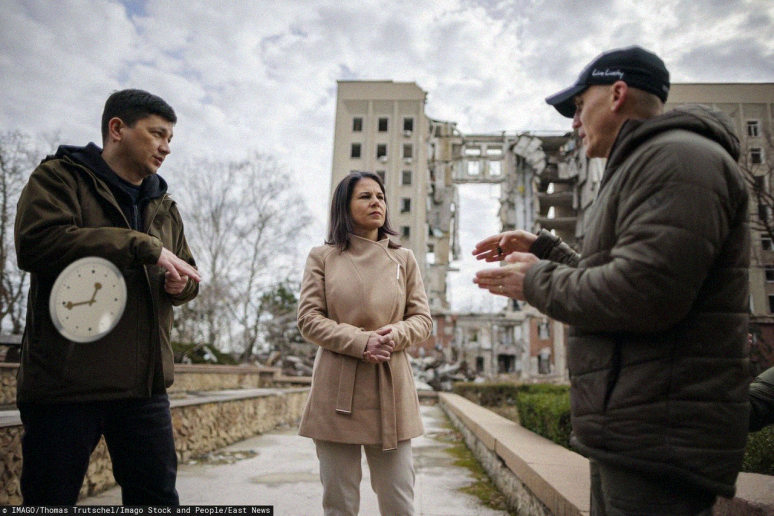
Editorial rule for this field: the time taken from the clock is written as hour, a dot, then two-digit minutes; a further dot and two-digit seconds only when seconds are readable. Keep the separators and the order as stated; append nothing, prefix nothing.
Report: 12.44
